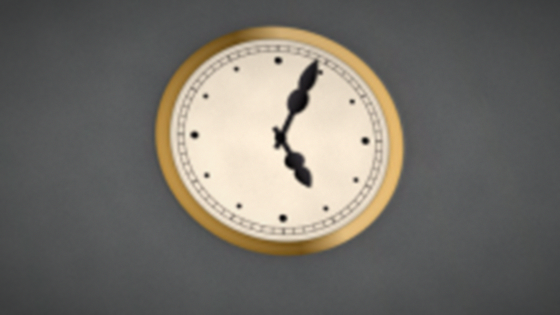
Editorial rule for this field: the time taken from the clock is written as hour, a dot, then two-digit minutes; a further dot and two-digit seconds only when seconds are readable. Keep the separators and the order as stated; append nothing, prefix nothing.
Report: 5.04
